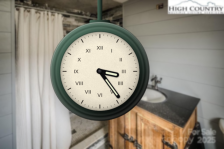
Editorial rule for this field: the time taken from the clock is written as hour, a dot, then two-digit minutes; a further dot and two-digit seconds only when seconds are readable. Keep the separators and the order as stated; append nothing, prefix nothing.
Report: 3.24
